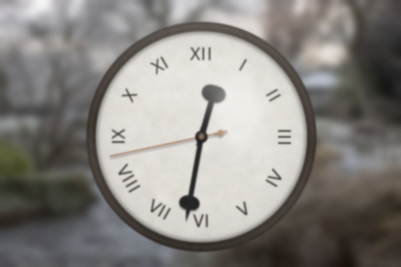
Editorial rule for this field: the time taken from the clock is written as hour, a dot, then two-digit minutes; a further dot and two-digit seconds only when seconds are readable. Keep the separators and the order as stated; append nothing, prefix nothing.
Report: 12.31.43
